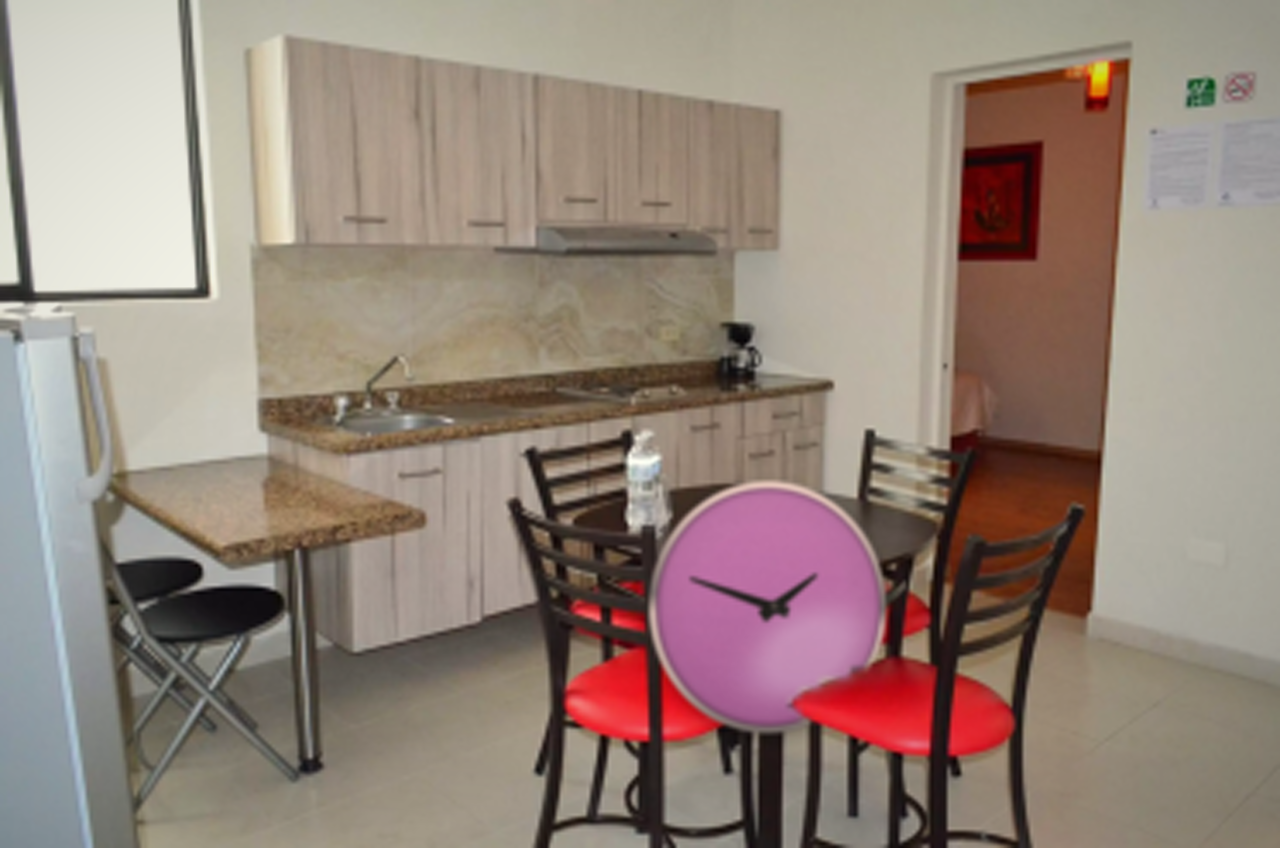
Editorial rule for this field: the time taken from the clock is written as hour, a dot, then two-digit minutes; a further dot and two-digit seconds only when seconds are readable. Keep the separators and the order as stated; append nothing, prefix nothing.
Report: 1.48
